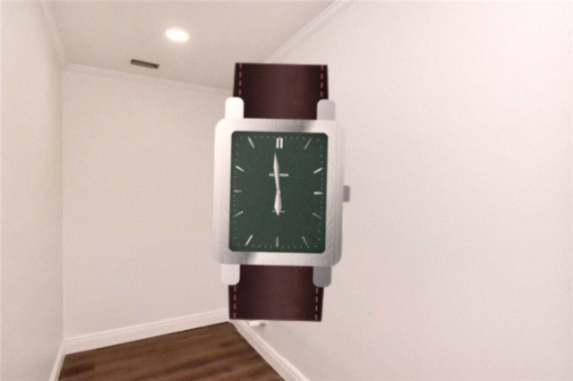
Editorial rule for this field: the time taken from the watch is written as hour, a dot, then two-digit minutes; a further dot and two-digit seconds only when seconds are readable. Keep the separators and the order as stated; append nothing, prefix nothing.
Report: 5.59
